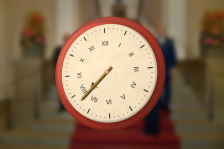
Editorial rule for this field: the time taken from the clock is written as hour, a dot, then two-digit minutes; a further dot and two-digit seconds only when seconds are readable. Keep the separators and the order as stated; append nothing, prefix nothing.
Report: 7.38
